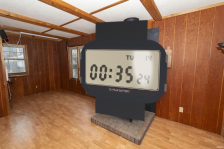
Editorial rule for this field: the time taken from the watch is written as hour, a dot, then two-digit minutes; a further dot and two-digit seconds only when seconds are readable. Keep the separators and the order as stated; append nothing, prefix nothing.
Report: 0.35.24
